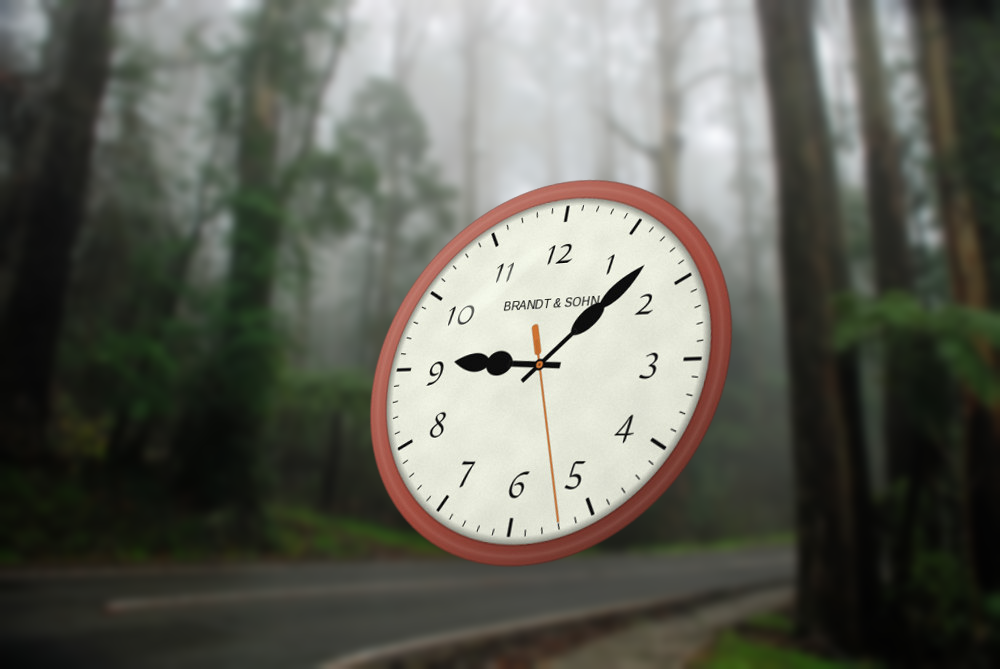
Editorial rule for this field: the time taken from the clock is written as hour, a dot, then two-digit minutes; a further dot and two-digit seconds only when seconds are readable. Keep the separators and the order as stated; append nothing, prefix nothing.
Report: 9.07.27
